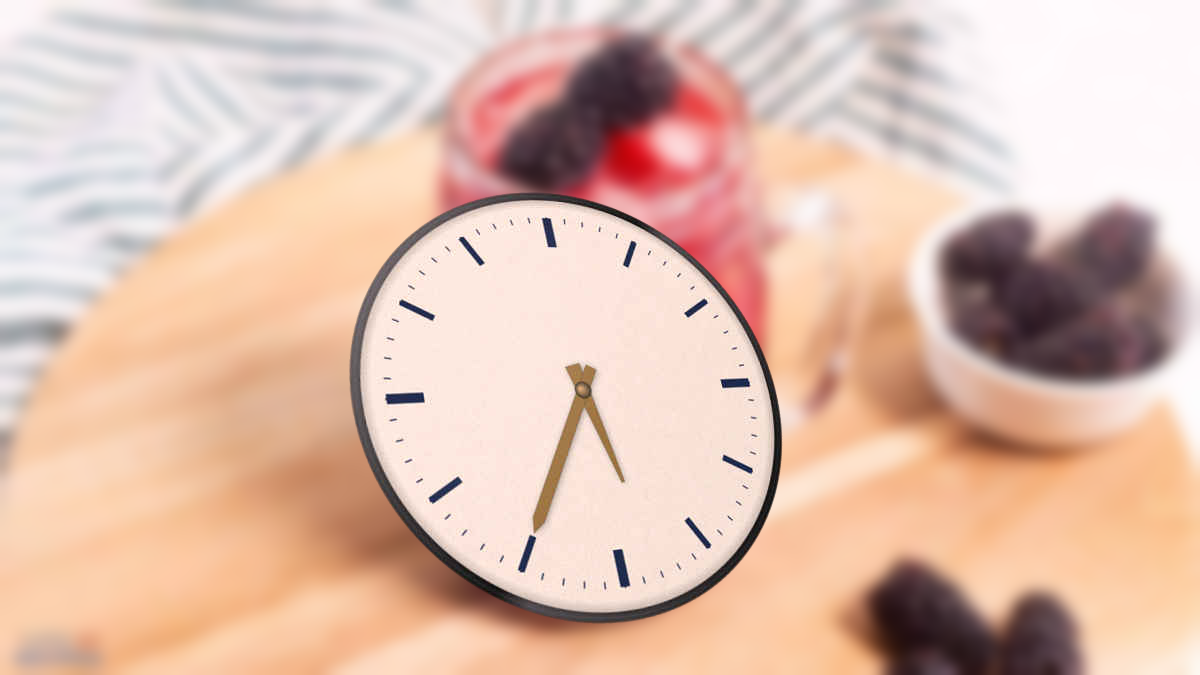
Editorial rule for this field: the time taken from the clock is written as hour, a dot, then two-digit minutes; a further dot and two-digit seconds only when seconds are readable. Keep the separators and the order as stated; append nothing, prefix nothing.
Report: 5.35
